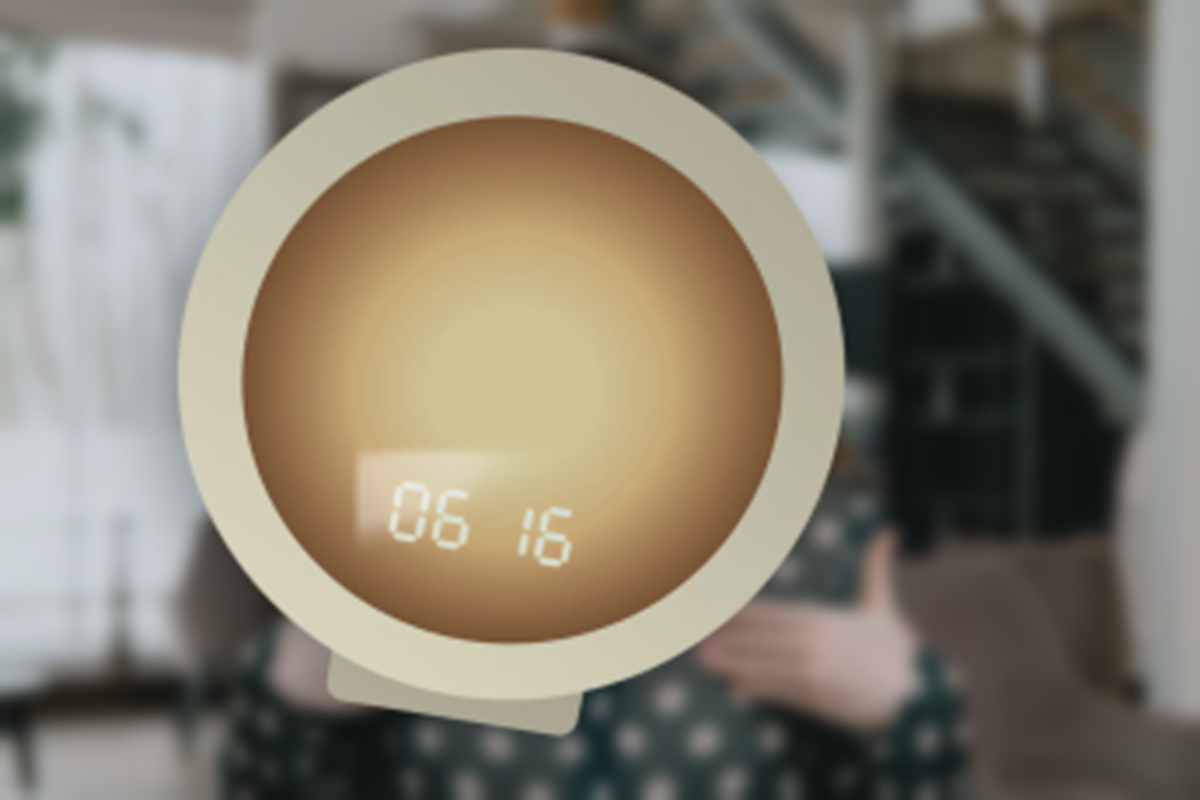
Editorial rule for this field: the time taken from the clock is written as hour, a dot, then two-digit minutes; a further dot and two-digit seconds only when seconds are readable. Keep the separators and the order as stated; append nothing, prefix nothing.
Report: 6.16
